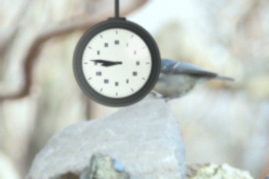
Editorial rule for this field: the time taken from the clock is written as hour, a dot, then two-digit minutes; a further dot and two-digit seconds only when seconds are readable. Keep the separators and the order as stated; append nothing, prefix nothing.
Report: 8.46
